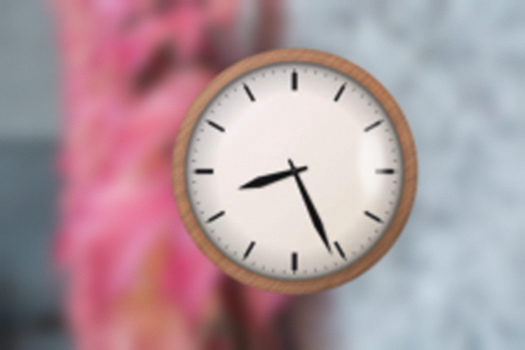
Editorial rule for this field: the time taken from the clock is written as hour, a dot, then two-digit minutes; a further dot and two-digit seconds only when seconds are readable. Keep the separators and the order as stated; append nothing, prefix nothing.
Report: 8.26
